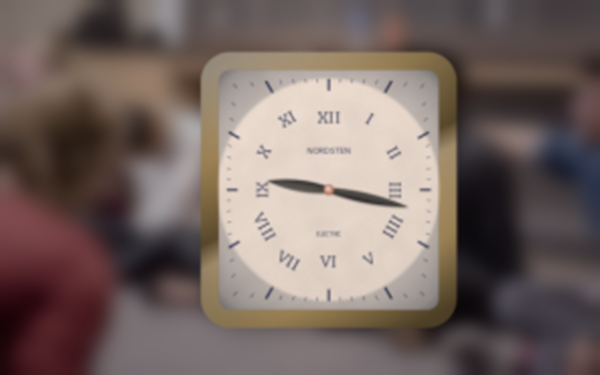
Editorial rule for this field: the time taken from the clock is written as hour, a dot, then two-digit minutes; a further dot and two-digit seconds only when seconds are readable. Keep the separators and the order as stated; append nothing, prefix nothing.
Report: 9.17
